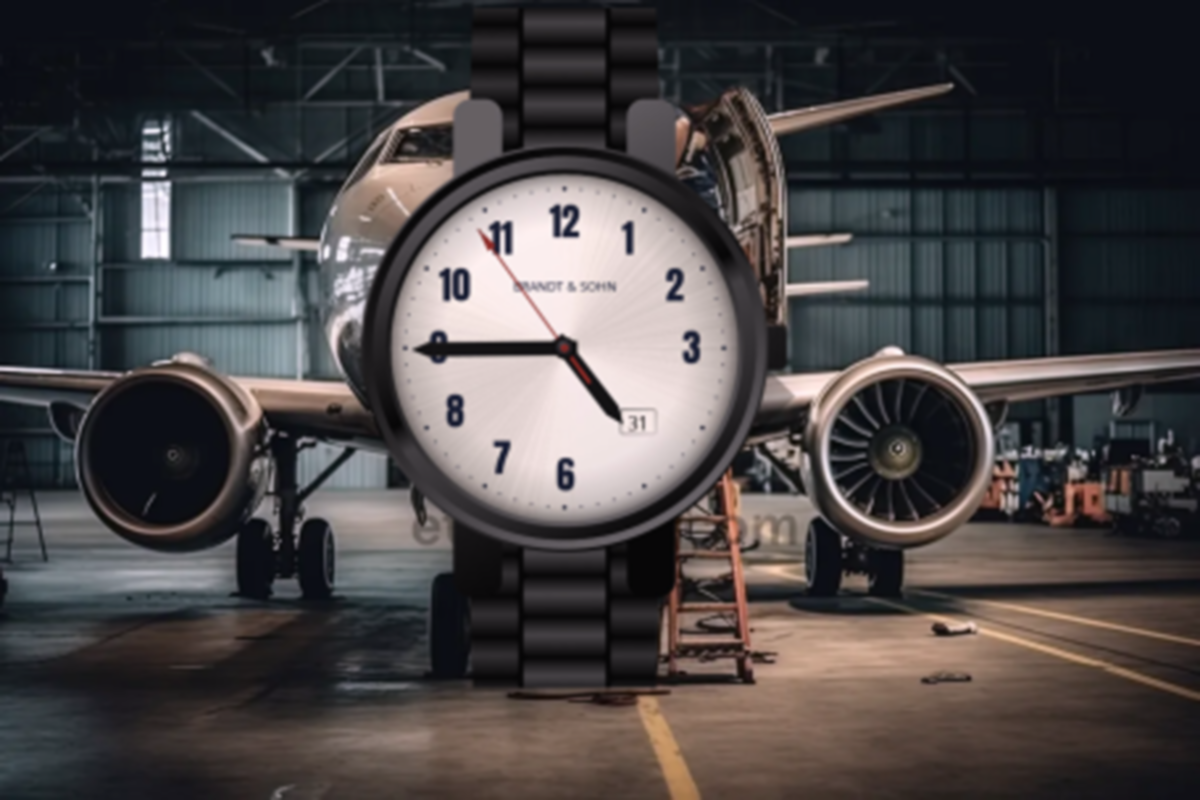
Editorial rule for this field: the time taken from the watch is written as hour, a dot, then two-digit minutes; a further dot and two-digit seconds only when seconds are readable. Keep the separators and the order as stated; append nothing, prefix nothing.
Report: 4.44.54
